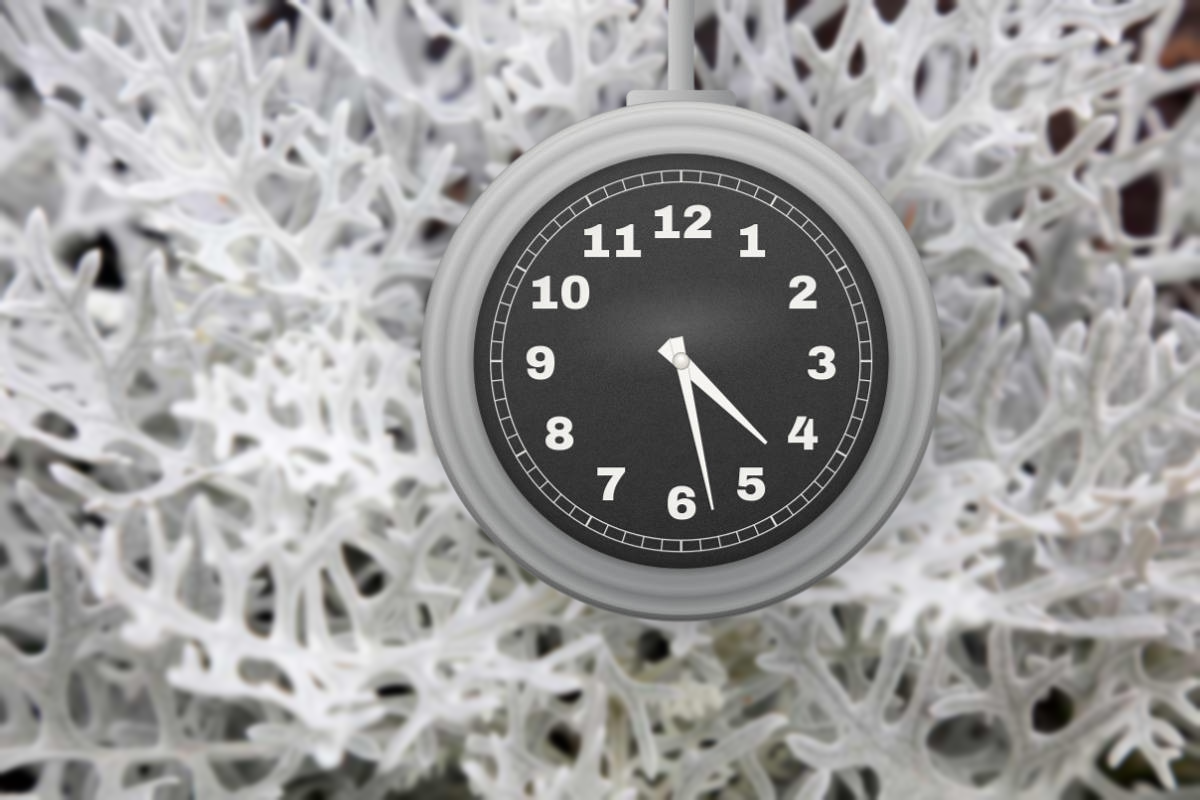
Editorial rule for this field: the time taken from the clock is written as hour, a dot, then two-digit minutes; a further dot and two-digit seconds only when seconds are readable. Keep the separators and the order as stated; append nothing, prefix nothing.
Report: 4.28
